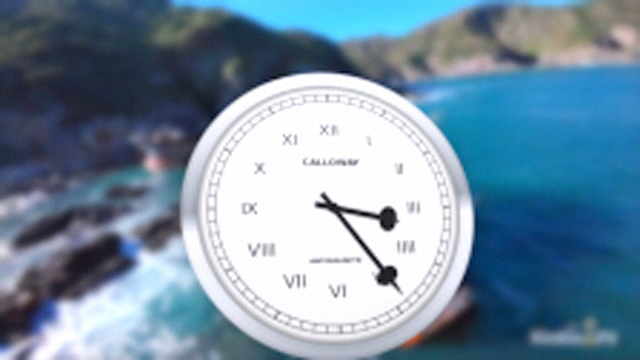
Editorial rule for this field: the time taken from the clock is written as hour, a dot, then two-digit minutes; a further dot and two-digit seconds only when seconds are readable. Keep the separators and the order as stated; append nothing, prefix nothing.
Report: 3.24
